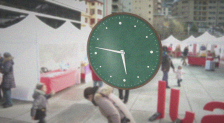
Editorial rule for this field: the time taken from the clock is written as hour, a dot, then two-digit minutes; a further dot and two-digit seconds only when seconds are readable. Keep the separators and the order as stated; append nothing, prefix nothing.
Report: 5.47
